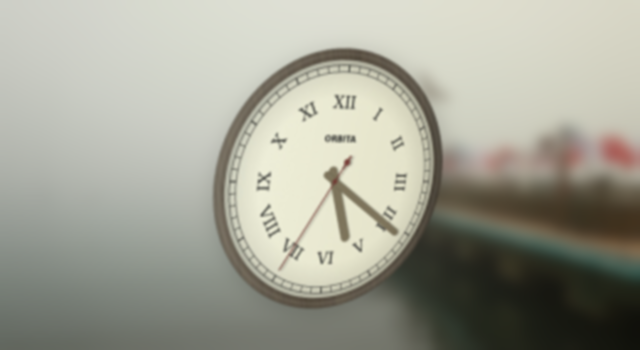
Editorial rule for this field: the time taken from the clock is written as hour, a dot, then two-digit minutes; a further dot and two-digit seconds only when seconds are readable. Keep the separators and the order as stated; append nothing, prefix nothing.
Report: 5.20.35
